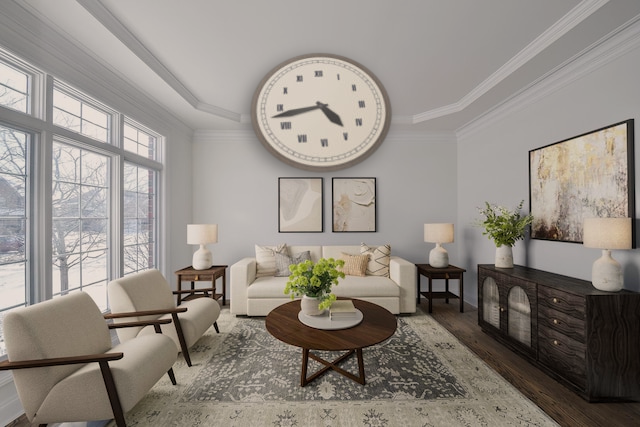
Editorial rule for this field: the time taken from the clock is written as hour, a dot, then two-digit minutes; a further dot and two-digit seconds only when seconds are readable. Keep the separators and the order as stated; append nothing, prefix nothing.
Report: 4.43
